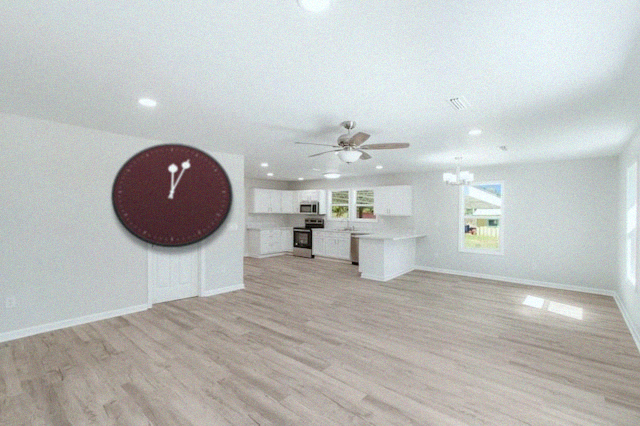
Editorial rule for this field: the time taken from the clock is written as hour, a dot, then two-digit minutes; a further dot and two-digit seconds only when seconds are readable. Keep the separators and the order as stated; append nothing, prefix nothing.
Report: 12.04
